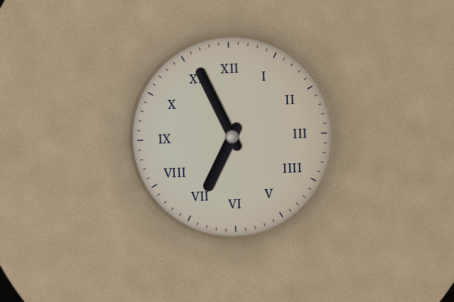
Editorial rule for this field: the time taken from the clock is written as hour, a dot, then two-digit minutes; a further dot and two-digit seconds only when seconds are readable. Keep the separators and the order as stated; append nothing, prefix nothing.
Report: 6.56
